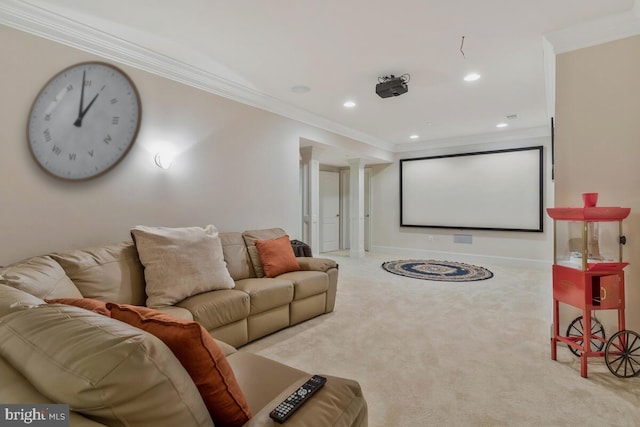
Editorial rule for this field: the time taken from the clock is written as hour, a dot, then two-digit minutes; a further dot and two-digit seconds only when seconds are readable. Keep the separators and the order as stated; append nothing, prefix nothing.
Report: 12.59
